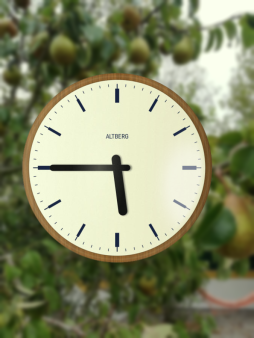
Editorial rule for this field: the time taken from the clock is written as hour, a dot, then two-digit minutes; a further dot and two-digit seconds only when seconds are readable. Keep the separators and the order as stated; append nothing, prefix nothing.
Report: 5.45
